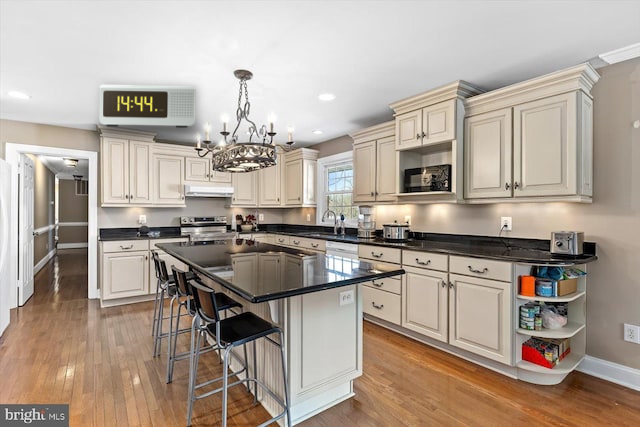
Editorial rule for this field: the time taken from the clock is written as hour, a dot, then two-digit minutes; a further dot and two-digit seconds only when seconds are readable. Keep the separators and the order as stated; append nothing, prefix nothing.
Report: 14.44
